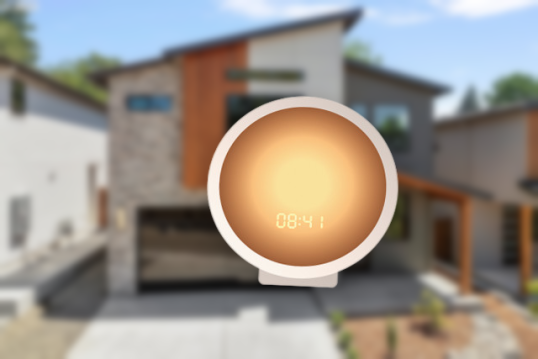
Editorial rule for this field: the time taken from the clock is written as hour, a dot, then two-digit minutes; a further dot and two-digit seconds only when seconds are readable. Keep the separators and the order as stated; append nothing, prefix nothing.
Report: 8.41
